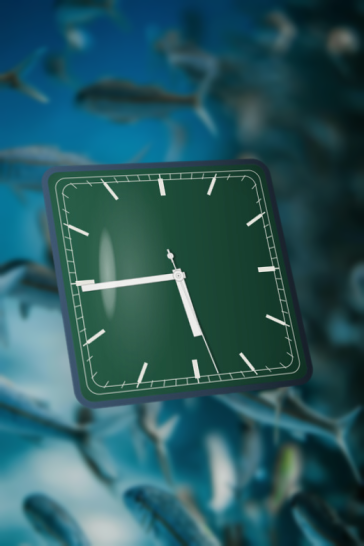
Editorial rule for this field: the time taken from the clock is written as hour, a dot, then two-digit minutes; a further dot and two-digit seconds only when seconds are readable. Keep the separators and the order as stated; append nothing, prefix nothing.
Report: 5.44.28
